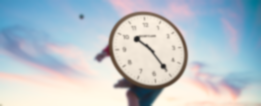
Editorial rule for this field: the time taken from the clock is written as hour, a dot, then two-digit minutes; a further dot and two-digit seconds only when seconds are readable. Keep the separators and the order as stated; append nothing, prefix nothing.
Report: 10.25
